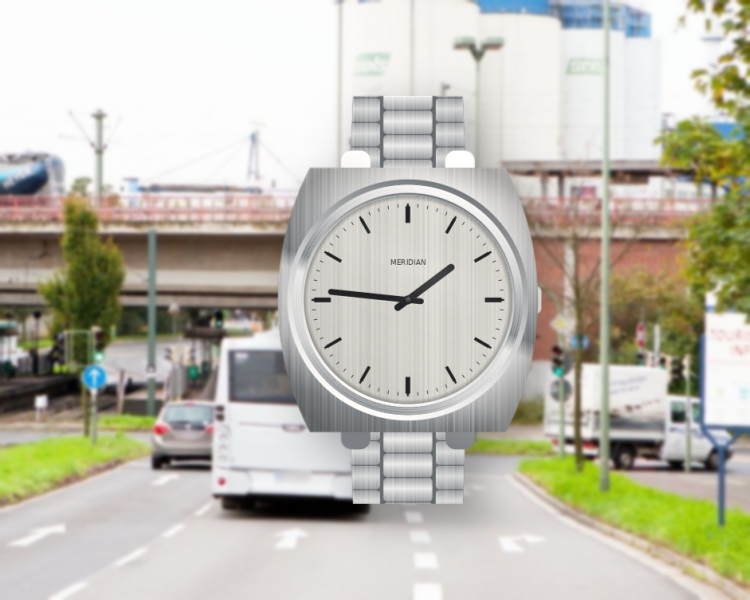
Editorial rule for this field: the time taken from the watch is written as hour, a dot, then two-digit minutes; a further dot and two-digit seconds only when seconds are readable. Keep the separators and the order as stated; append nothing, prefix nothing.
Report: 1.46
